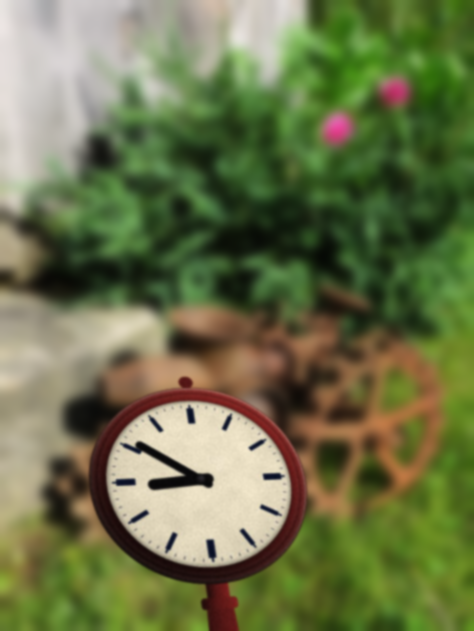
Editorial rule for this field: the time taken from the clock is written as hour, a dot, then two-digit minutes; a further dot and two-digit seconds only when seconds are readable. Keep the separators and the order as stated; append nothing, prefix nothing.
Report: 8.51
